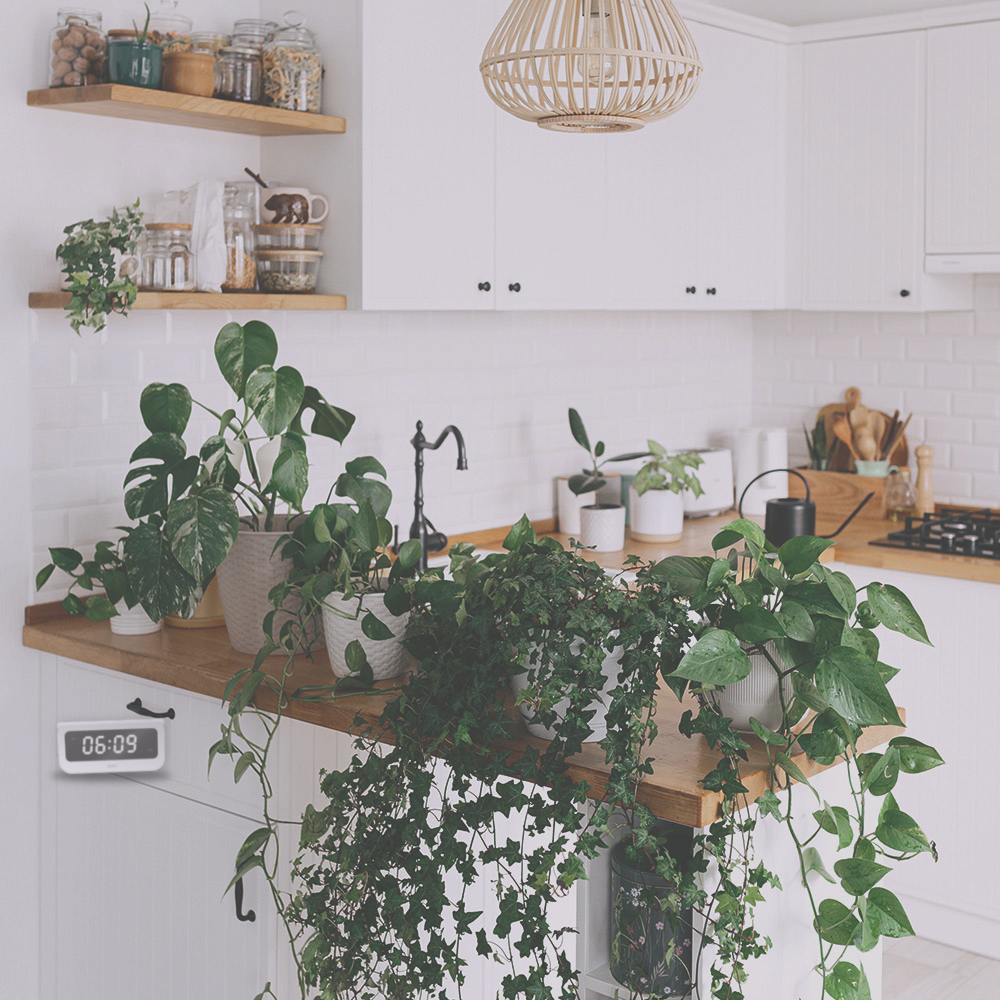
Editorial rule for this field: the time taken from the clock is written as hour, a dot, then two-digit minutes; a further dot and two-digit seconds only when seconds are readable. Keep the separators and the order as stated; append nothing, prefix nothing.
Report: 6.09
